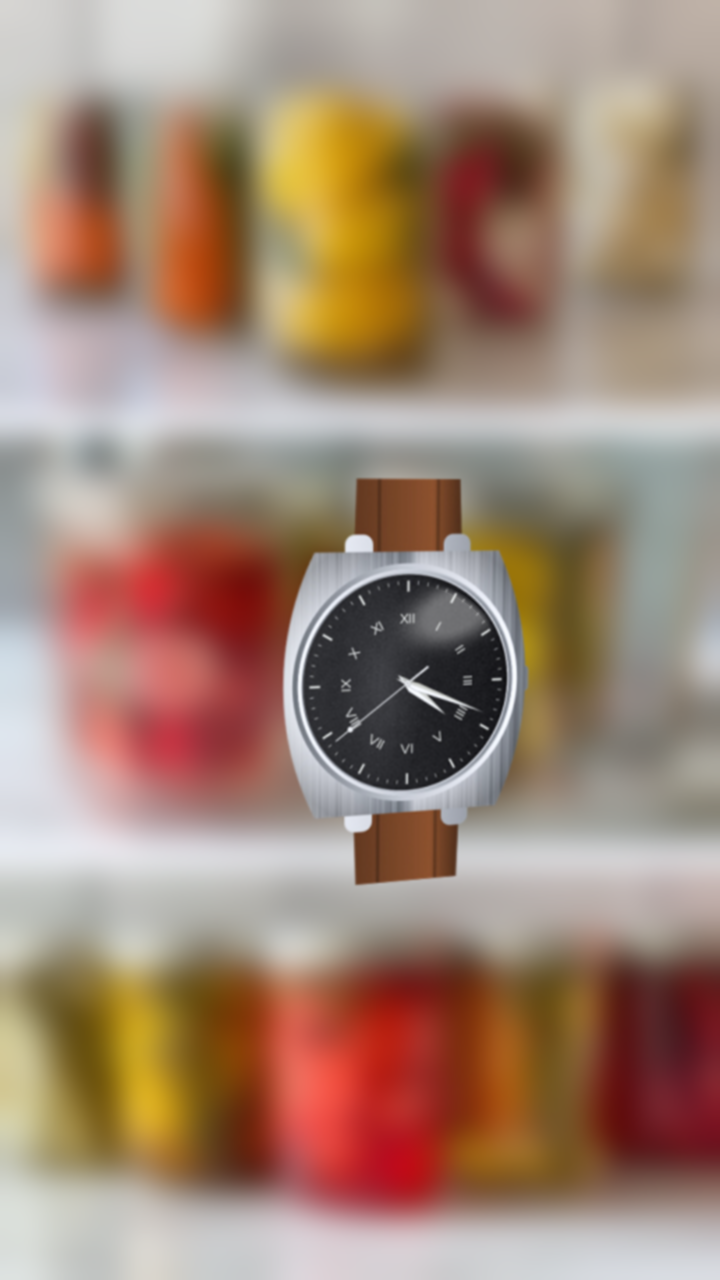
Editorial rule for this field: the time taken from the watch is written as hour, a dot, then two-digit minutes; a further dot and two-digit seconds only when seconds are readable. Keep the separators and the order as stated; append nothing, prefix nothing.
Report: 4.18.39
